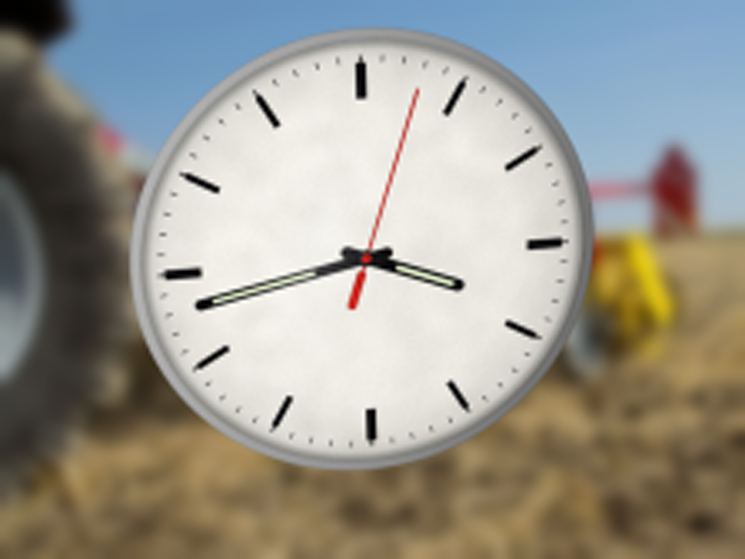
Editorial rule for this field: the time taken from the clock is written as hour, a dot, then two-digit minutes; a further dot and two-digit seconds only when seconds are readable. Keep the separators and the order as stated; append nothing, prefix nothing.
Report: 3.43.03
